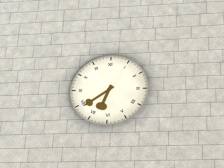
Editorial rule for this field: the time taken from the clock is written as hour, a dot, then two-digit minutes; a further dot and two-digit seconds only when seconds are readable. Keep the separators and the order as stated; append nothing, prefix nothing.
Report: 6.39
